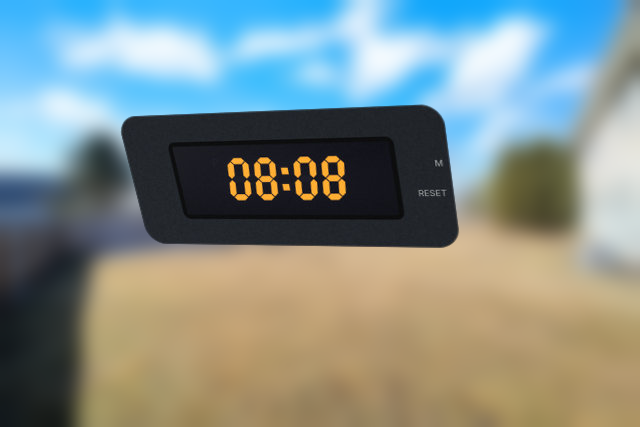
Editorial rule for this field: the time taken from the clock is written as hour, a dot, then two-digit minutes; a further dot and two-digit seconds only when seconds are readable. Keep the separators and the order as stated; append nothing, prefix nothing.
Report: 8.08
